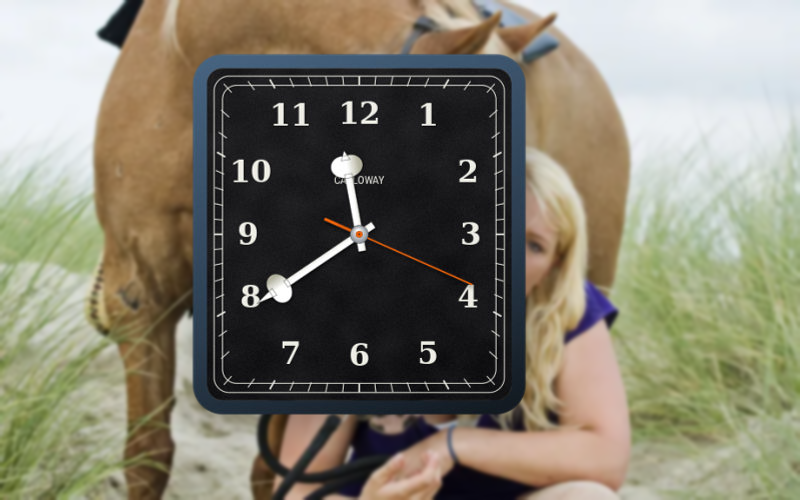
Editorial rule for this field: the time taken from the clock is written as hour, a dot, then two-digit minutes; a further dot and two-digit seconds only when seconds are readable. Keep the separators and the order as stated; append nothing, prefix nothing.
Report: 11.39.19
